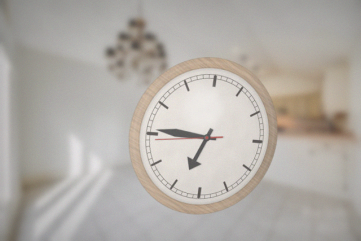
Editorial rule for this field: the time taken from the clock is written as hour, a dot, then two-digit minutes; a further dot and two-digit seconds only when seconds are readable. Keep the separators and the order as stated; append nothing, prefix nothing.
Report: 6.45.44
